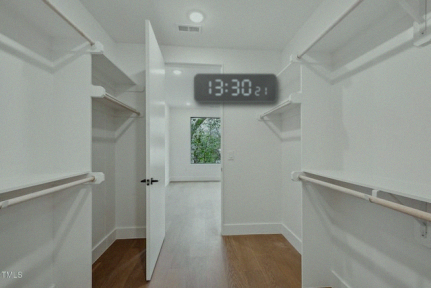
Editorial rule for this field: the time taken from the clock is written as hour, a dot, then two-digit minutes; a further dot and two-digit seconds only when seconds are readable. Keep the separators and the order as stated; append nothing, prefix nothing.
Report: 13.30.21
